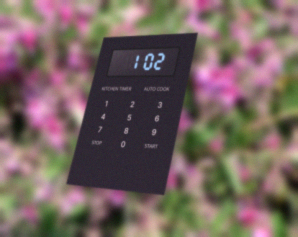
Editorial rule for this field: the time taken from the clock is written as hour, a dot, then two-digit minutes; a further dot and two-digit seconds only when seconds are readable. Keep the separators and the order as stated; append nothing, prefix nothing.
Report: 1.02
